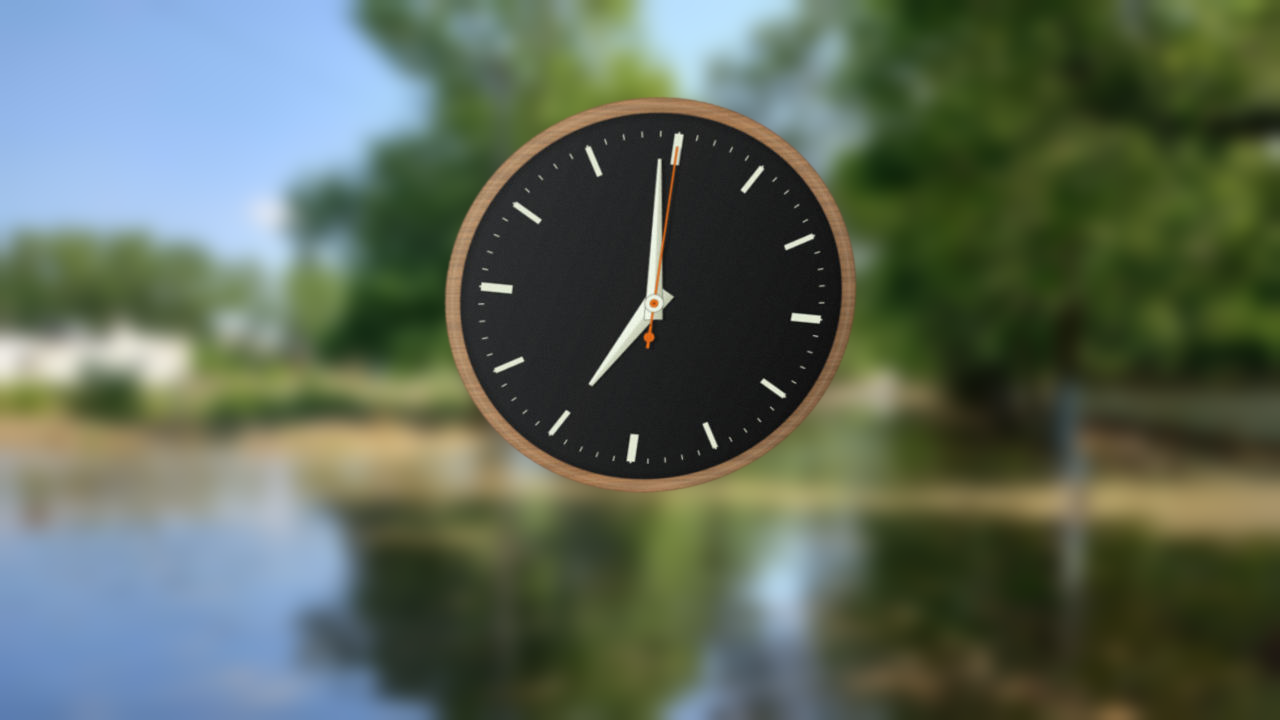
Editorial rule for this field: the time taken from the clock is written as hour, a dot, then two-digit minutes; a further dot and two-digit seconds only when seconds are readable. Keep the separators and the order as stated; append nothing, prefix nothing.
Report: 6.59.00
